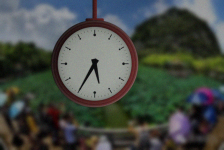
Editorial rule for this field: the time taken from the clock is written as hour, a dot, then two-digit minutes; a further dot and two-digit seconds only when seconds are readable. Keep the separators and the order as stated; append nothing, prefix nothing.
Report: 5.35
